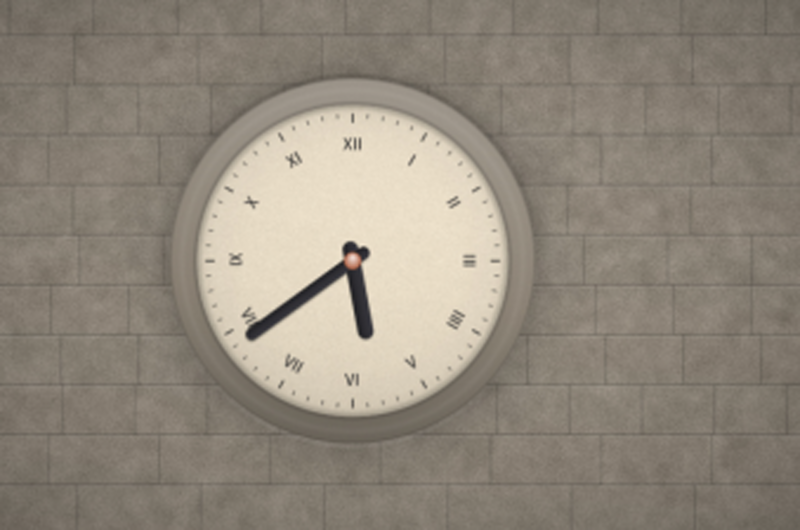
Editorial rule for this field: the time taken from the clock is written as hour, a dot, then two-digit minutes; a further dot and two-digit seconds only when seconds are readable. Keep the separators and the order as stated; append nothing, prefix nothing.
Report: 5.39
